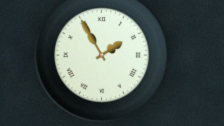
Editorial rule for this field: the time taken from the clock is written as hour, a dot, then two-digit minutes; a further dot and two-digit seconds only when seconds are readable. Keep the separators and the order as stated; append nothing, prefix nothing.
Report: 1.55
